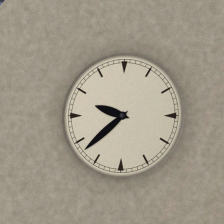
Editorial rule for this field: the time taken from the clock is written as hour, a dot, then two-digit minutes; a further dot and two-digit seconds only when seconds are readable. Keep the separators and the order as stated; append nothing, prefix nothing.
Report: 9.38
